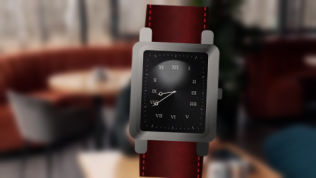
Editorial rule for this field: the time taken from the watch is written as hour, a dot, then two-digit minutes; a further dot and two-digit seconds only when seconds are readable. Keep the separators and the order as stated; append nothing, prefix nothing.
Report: 8.39
